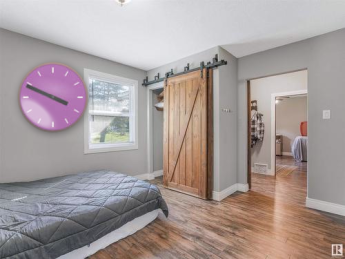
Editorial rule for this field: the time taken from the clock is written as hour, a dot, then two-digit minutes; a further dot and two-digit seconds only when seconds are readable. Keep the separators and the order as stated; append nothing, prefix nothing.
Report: 3.49
